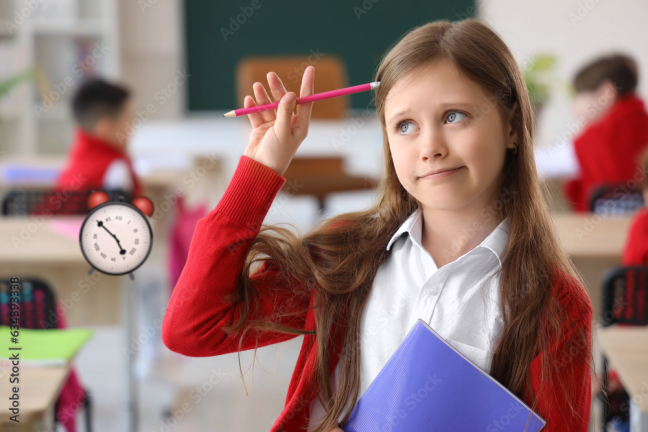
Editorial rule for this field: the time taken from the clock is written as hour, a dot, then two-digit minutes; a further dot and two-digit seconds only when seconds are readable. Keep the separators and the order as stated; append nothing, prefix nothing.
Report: 4.51
